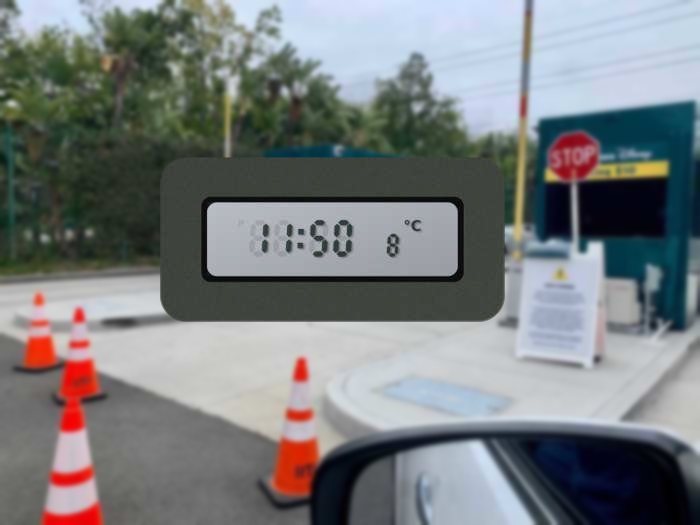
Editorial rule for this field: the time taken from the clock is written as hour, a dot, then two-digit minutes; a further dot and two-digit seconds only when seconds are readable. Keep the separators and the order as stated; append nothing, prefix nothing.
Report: 11.50
